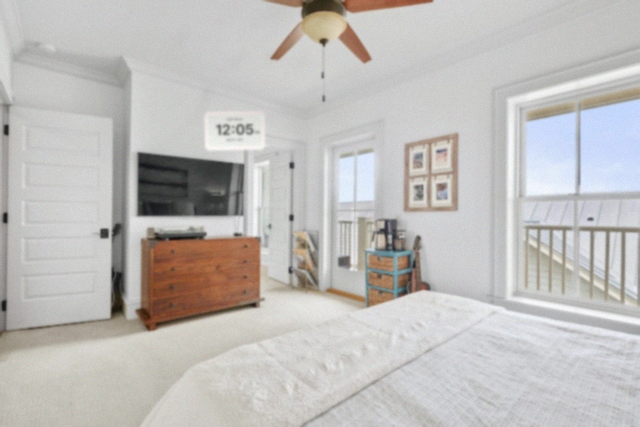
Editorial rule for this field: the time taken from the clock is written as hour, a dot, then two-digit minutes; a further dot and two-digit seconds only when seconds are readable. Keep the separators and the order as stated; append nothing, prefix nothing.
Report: 12.05
